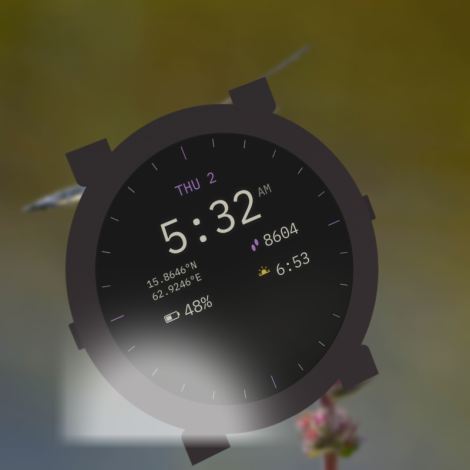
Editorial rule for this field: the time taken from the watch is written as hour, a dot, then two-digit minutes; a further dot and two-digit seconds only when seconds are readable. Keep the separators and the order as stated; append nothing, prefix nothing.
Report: 5.32
